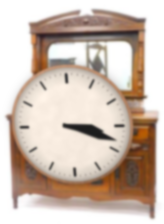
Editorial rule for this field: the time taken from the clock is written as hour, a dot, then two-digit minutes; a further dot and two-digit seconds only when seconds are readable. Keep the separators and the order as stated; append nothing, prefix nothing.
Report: 3.18
